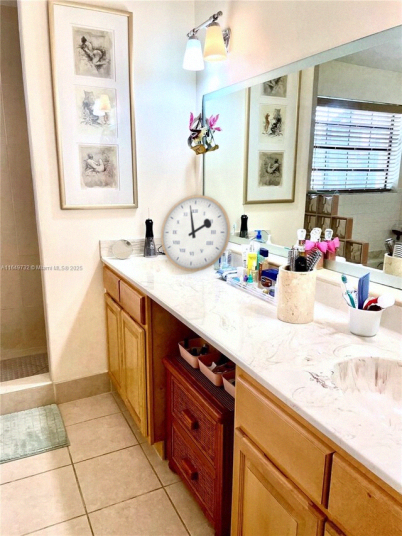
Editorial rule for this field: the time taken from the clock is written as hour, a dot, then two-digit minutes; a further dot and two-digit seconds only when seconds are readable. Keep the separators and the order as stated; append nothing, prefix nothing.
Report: 1.58
